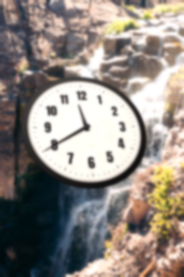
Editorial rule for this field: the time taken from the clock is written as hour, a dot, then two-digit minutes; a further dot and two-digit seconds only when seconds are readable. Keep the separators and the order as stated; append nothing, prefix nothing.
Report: 11.40
